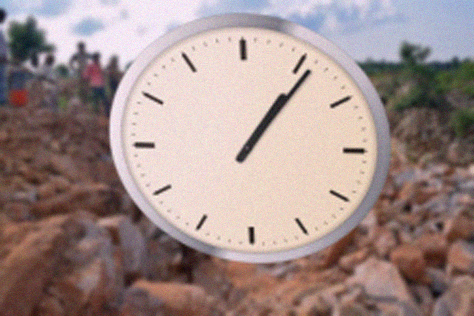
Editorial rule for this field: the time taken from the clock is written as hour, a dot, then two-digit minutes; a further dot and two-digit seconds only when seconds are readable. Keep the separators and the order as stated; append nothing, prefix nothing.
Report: 1.06
